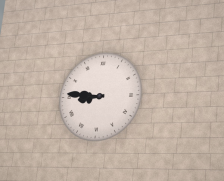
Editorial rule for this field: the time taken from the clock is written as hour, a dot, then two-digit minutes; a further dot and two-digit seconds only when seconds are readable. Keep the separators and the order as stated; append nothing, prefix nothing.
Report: 8.46
